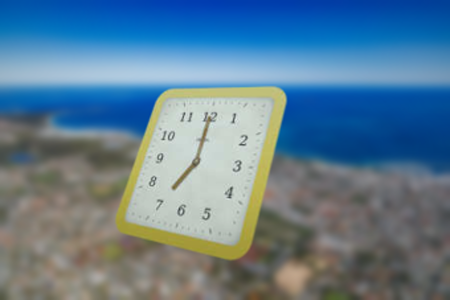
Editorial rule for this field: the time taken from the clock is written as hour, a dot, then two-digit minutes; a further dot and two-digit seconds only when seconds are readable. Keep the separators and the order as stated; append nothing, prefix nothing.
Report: 7.00
